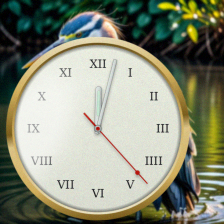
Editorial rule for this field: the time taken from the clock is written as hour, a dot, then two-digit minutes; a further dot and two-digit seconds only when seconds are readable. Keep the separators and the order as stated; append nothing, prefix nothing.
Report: 12.02.23
